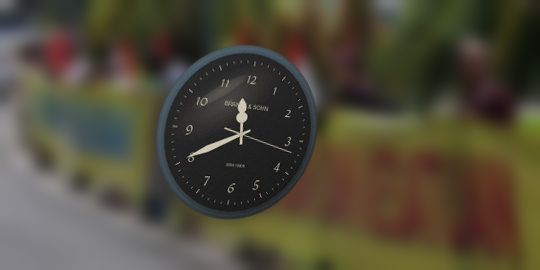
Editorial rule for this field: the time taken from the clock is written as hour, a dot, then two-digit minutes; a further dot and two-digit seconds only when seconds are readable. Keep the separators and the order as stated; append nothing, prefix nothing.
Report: 11.40.17
